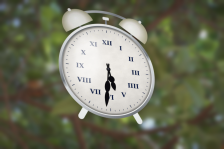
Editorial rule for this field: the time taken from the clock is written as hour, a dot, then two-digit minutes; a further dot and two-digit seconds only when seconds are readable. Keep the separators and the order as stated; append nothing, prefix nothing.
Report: 5.31
